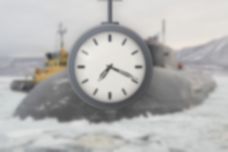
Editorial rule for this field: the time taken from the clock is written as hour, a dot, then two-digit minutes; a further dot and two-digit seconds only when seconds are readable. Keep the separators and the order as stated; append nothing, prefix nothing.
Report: 7.19
